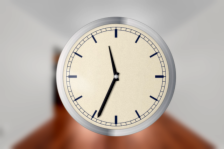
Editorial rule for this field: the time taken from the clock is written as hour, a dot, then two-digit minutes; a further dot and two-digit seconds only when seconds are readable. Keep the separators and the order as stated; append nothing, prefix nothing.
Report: 11.34
